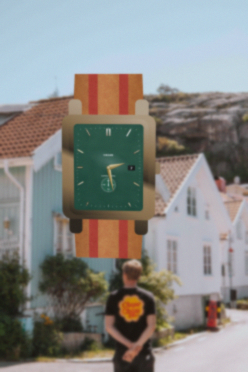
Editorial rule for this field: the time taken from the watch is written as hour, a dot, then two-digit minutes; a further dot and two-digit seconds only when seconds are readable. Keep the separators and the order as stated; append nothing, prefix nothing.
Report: 2.28
